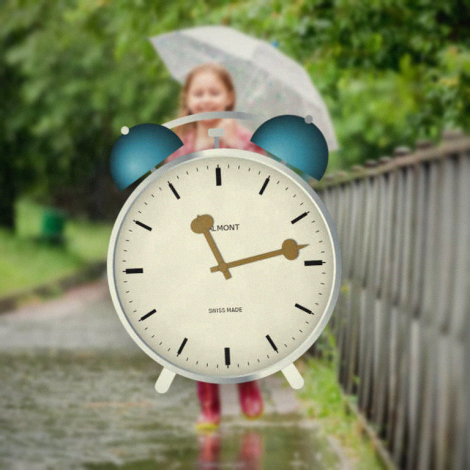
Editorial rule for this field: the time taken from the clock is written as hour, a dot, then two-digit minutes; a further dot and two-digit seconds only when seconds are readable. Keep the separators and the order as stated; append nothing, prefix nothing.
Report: 11.13
